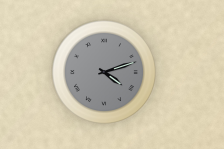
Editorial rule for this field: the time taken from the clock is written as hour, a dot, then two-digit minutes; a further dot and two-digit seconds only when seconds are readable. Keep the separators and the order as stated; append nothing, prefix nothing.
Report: 4.12
